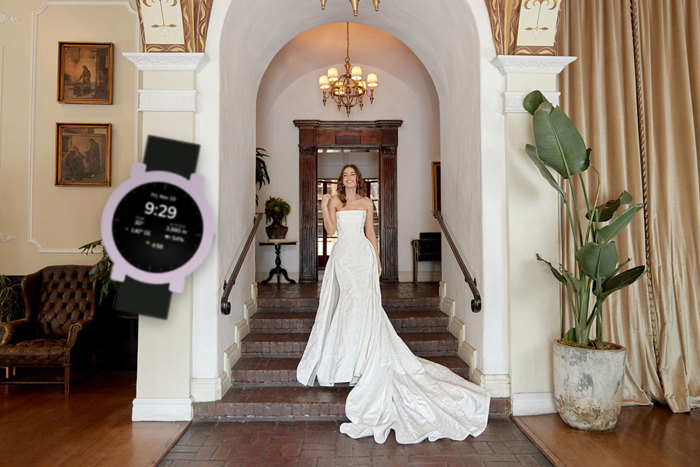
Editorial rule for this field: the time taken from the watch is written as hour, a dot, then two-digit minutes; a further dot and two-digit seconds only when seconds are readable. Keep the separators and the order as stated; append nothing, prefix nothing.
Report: 9.29
